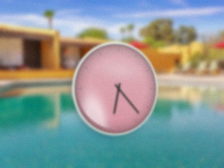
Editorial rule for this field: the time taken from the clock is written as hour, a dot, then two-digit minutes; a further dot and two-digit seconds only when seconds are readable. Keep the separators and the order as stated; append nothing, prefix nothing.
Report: 6.23
